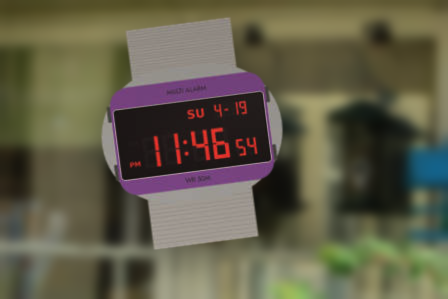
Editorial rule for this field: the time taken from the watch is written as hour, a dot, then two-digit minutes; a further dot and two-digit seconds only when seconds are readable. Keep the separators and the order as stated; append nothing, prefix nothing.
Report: 11.46.54
